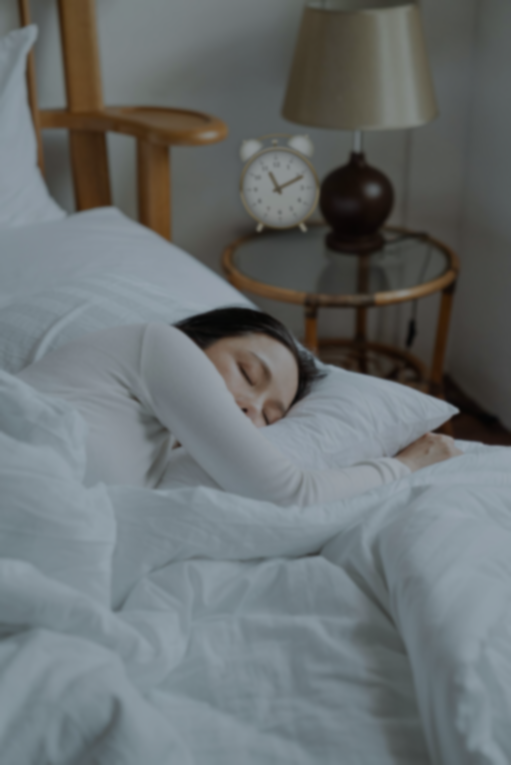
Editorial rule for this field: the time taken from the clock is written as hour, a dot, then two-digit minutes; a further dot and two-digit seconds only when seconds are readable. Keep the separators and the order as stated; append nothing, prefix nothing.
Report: 11.11
